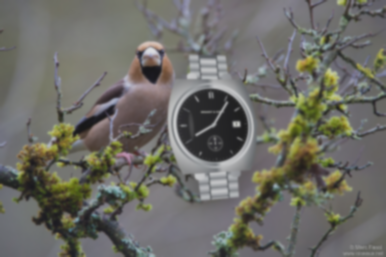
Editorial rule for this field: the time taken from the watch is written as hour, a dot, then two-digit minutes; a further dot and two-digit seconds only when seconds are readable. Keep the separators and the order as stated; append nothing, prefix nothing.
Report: 8.06
